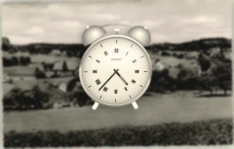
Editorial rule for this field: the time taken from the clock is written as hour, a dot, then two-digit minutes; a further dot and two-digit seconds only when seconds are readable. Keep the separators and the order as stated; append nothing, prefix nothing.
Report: 4.37
